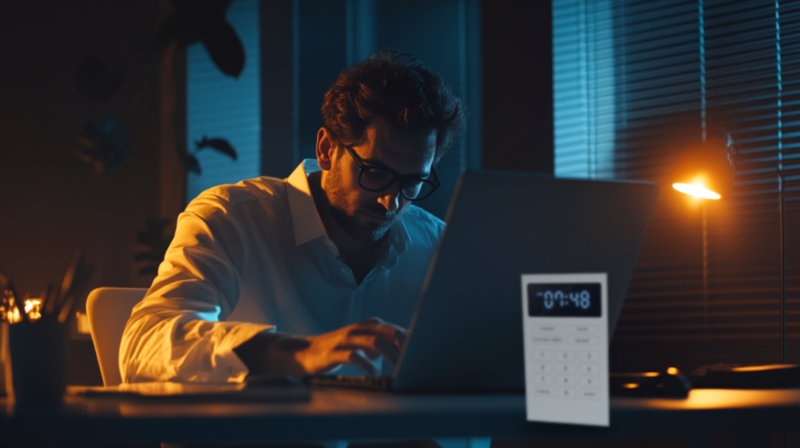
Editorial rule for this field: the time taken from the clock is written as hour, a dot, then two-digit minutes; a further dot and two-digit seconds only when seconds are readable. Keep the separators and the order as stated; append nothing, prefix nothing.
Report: 7.48
